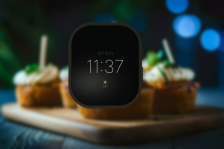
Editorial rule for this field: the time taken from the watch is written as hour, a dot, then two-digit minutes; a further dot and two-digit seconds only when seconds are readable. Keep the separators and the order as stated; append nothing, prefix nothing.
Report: 11.37
